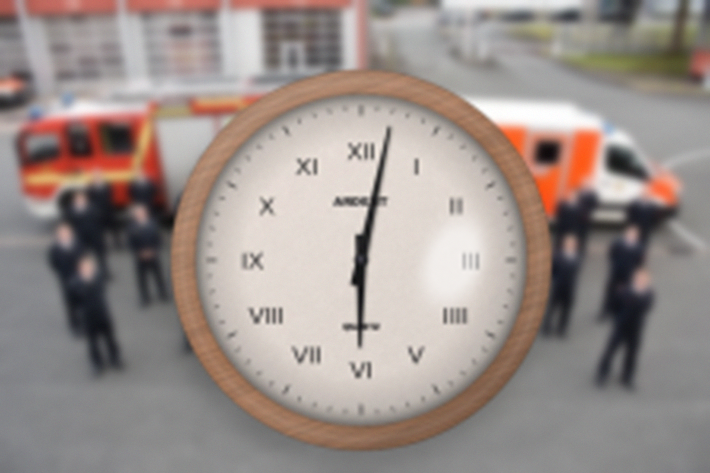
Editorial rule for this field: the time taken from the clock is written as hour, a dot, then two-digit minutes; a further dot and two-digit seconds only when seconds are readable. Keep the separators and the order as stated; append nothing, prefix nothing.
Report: 6.02
